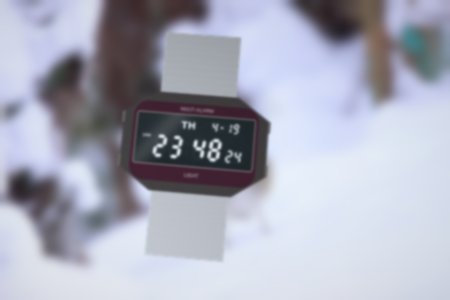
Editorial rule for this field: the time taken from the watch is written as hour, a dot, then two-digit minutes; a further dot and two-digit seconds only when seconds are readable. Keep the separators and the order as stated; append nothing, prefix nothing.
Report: 23.48.24
